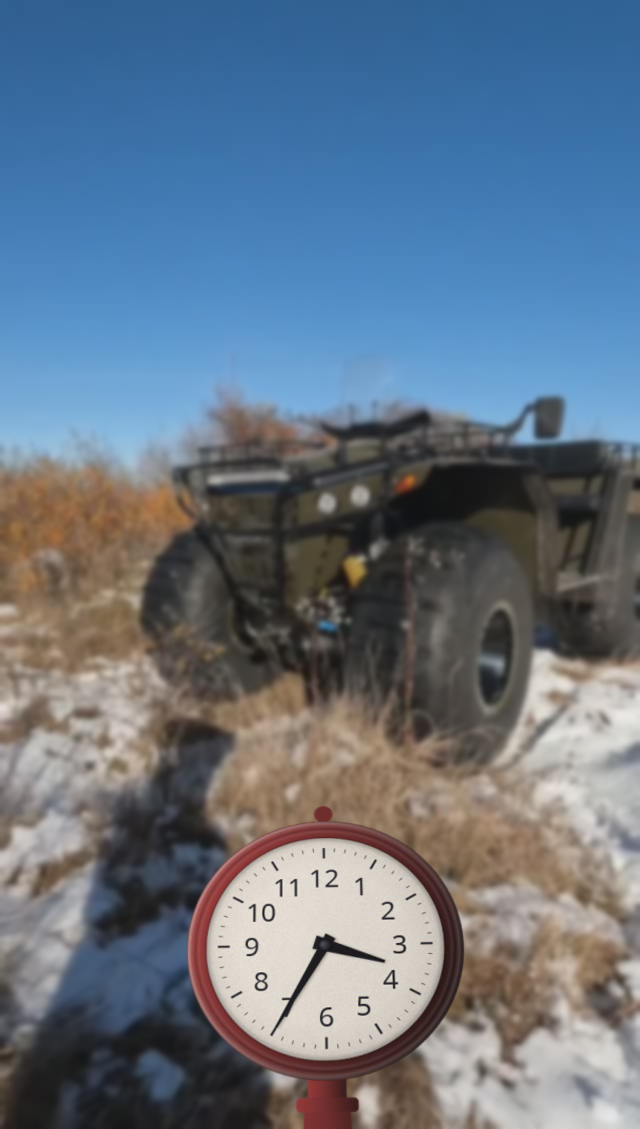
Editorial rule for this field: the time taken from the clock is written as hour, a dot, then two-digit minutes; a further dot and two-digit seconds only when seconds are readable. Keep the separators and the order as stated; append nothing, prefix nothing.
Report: 3.35
